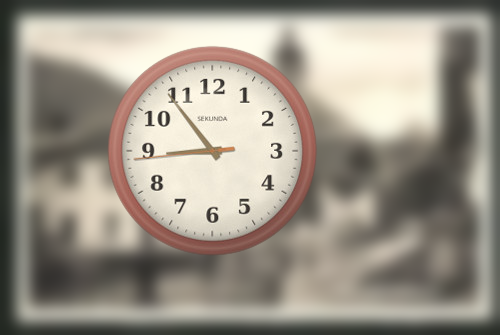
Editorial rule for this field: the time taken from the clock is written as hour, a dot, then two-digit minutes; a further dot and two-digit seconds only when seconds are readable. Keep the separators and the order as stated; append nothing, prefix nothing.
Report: 8.53.44
